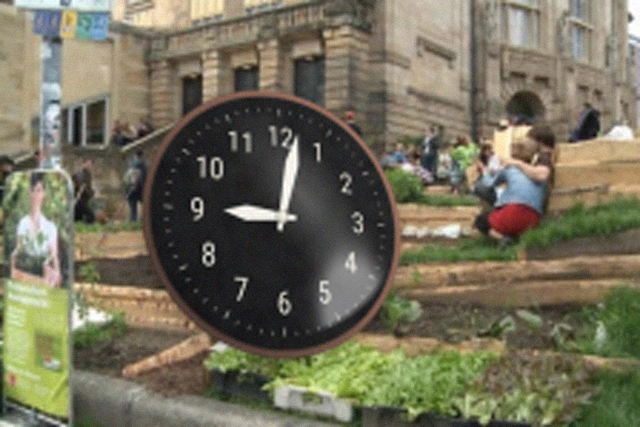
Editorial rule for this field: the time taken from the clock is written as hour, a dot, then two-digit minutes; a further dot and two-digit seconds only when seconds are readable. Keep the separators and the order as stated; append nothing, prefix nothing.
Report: 9.02
